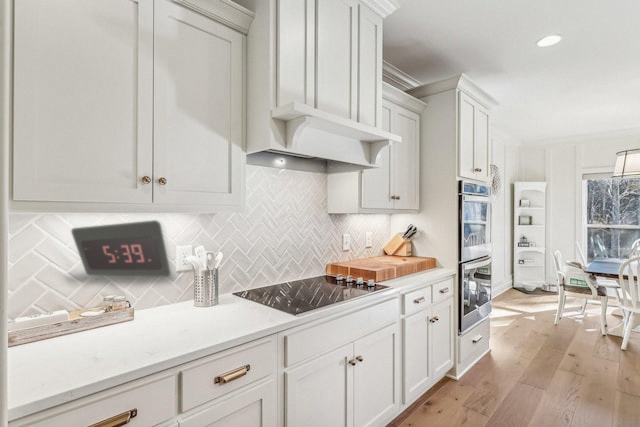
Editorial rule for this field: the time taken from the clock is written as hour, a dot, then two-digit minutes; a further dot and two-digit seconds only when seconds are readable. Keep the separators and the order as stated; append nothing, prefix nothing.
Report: 5.39
